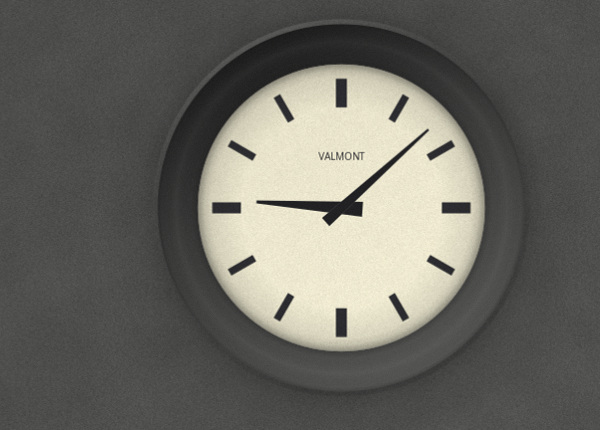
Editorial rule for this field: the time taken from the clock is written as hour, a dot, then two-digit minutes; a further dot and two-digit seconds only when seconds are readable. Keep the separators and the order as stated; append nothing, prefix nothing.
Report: 9.08
